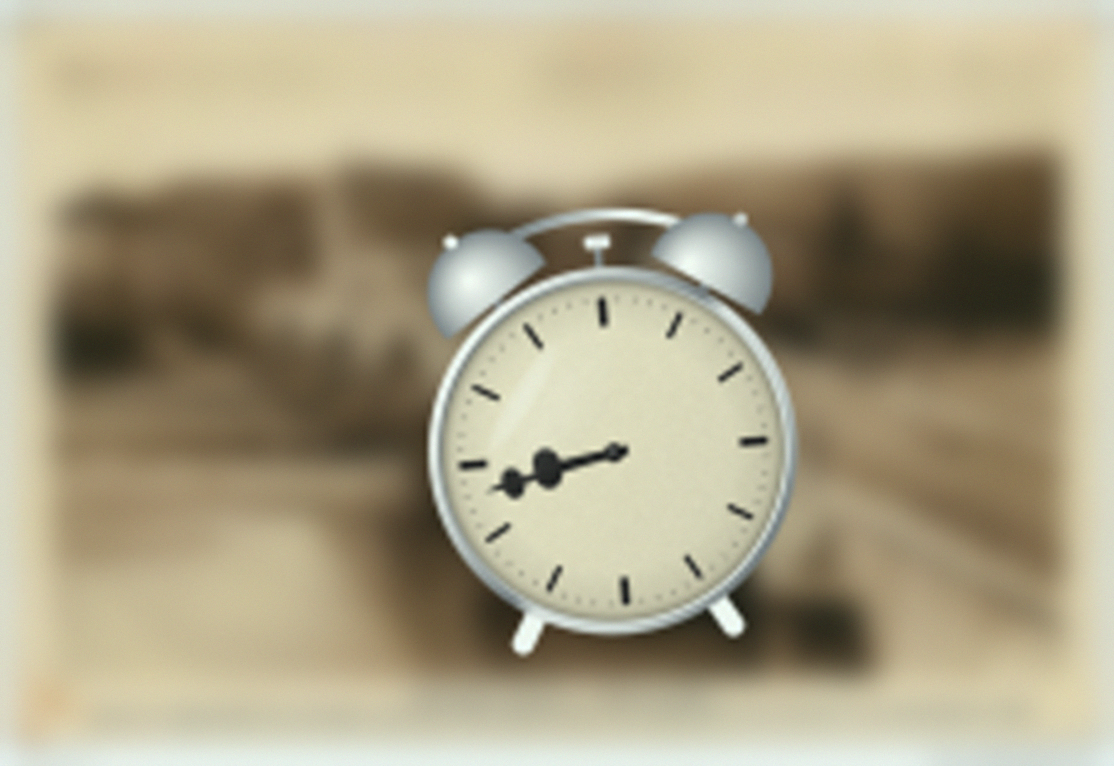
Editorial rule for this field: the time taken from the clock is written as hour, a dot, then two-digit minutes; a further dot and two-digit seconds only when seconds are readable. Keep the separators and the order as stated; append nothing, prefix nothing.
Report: 8.43
